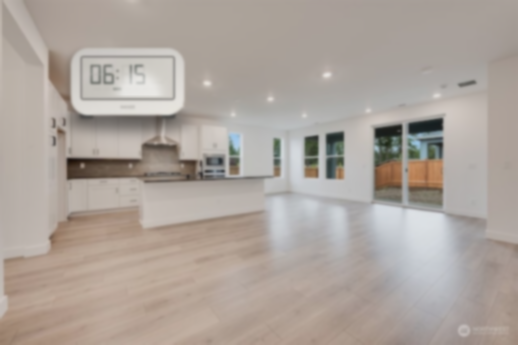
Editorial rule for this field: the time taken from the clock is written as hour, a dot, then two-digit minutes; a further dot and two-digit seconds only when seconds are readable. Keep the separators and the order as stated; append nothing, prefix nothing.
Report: 6.15
